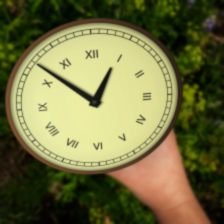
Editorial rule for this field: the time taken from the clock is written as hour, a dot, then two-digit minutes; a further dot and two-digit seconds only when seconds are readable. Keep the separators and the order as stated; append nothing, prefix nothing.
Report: 12.52
